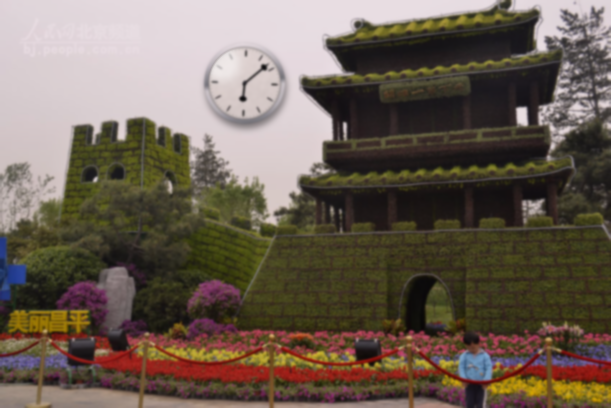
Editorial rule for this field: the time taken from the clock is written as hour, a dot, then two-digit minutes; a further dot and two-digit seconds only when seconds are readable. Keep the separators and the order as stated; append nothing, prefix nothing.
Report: 6.08
